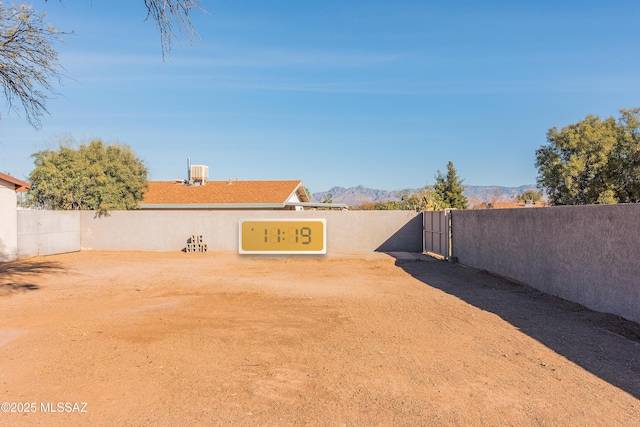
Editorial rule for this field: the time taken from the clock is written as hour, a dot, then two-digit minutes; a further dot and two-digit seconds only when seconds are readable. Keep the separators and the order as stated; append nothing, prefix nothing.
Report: 11.19
